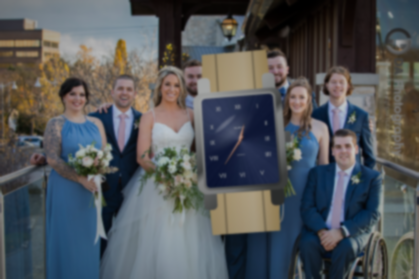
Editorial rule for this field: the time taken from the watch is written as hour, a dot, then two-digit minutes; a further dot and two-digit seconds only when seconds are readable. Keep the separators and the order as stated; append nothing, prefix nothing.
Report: 12.36
